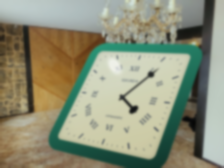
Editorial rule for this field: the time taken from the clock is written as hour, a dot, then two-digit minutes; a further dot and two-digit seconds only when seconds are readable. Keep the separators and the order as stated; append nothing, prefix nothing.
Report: 4.06
